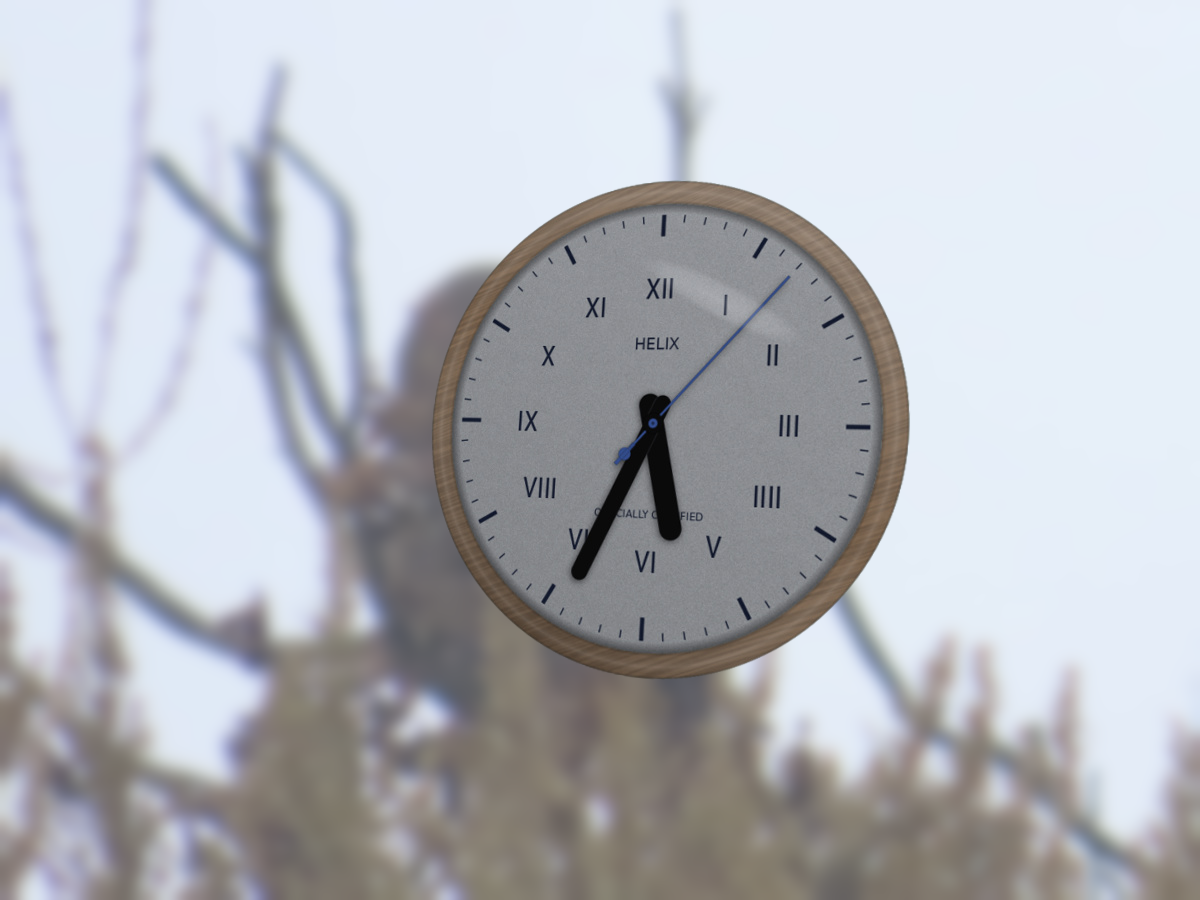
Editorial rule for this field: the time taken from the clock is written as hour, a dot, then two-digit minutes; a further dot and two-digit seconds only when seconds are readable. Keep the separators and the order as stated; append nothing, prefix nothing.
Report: 5.34.07
